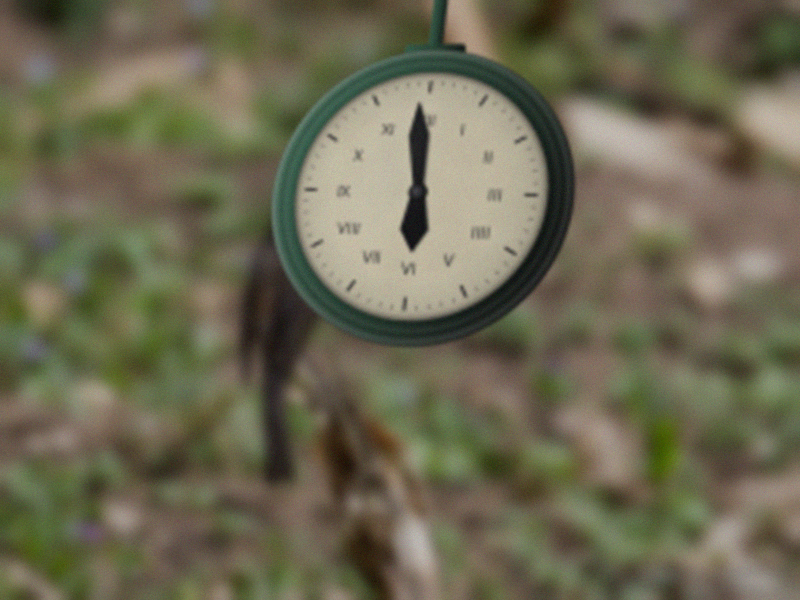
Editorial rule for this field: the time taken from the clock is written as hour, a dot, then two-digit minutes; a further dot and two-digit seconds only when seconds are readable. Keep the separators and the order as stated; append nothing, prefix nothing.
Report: 5.59
